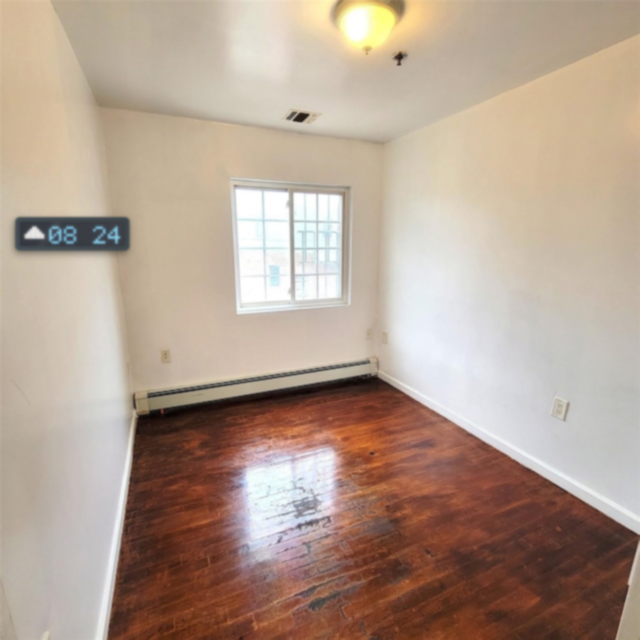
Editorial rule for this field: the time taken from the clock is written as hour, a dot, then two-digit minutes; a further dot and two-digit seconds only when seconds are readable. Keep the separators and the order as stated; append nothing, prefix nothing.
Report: 8.24
